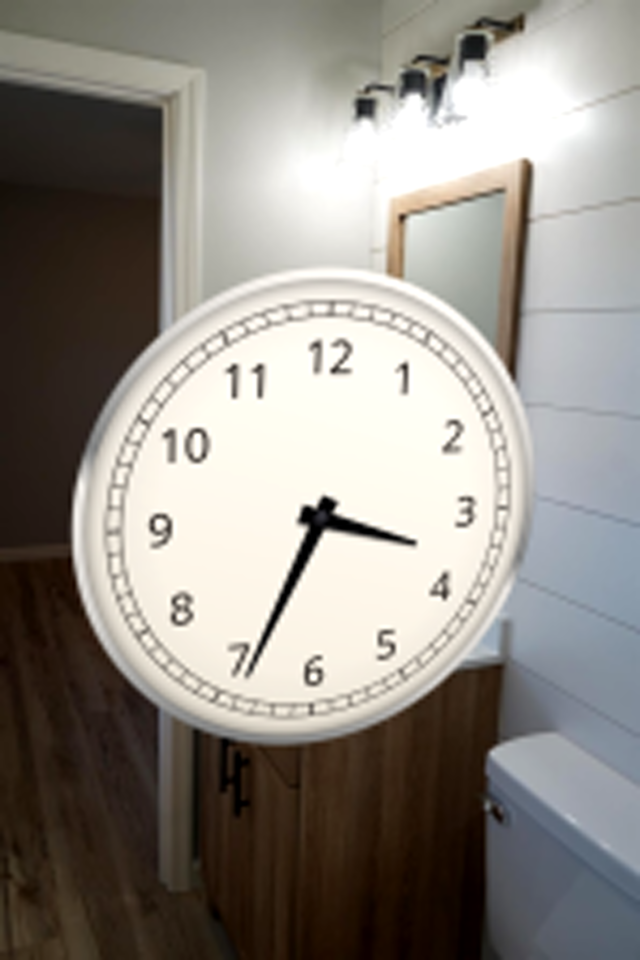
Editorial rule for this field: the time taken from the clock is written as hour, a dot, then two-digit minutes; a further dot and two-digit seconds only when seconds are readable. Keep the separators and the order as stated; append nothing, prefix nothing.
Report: 3.34
